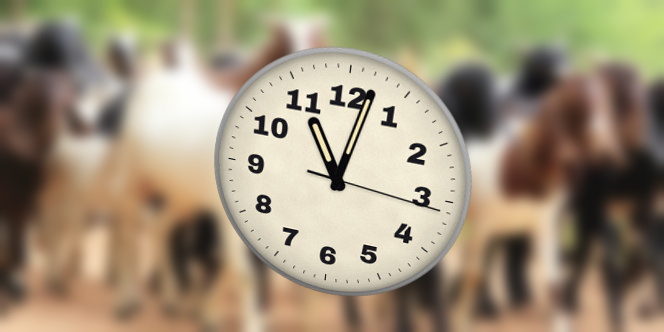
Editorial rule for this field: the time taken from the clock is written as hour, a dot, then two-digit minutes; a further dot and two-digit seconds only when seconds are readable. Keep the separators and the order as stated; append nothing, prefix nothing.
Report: 11.02.16
